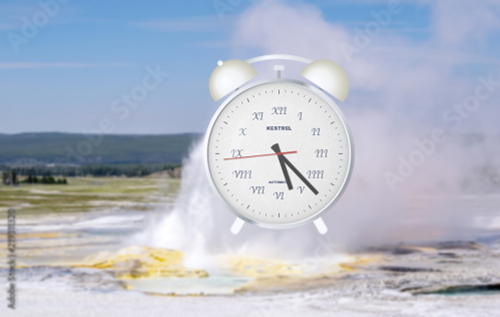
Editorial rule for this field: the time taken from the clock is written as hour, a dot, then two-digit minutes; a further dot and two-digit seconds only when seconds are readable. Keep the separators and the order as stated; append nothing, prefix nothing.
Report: 5.22.44
